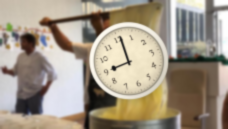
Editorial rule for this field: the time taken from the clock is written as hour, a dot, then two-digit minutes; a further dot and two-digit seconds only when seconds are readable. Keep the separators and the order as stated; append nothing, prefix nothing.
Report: 9.01
